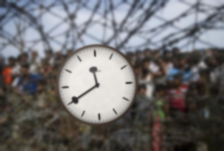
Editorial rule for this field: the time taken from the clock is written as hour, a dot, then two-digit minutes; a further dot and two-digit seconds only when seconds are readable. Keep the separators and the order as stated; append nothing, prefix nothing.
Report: 11.40
